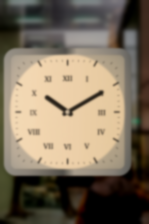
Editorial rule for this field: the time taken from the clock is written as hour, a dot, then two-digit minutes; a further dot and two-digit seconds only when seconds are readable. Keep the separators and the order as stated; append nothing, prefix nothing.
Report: 10.10
